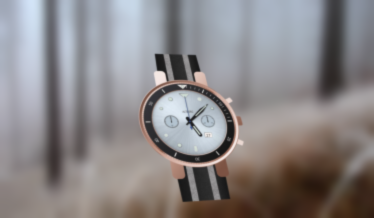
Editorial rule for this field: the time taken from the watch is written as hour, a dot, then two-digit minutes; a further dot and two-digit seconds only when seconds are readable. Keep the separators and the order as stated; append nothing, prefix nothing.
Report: 5.08
